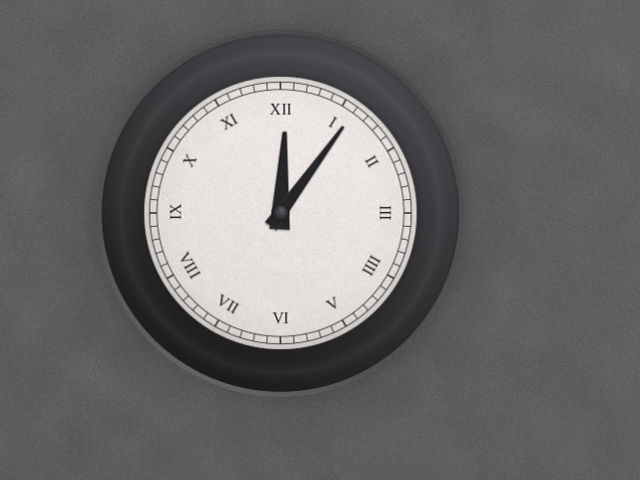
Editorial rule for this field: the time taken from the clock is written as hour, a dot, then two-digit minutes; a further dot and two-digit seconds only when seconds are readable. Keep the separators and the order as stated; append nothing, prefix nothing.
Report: 12.06
